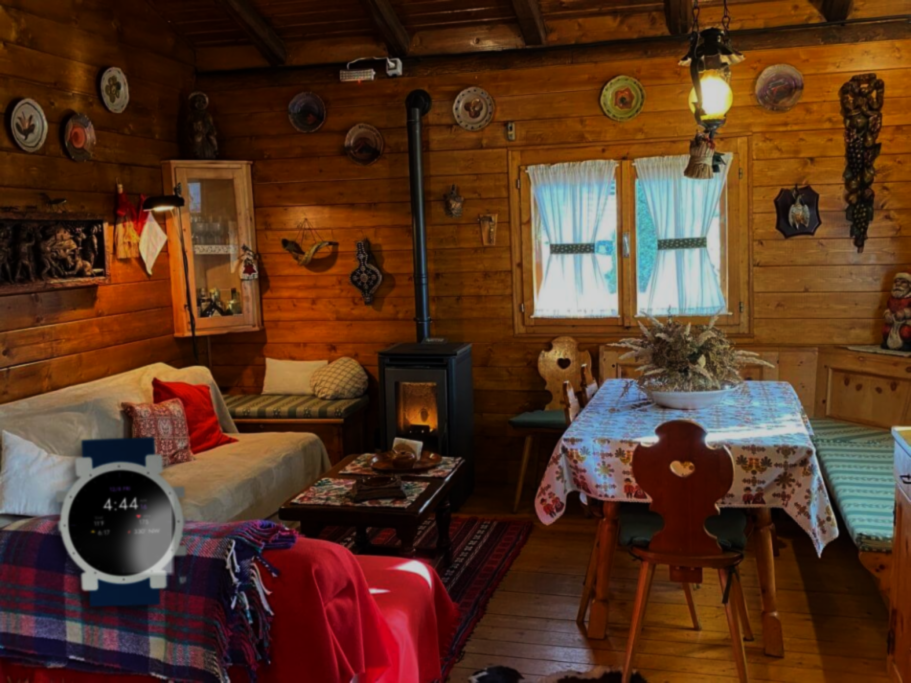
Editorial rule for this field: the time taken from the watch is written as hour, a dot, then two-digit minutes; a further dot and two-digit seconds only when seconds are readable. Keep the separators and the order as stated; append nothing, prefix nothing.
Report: 4.44
